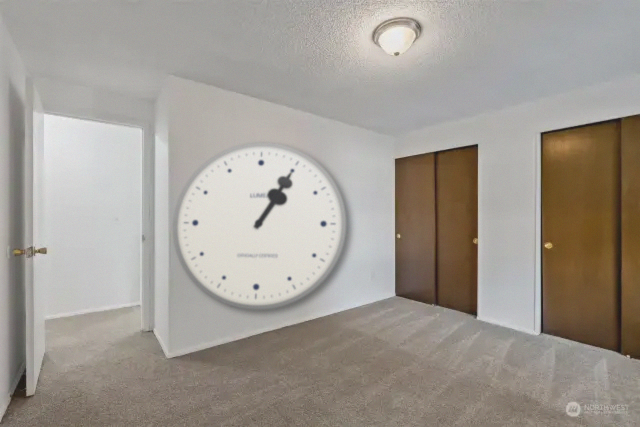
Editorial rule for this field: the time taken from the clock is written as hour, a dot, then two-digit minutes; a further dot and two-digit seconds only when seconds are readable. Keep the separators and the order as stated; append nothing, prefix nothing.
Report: 1.05
